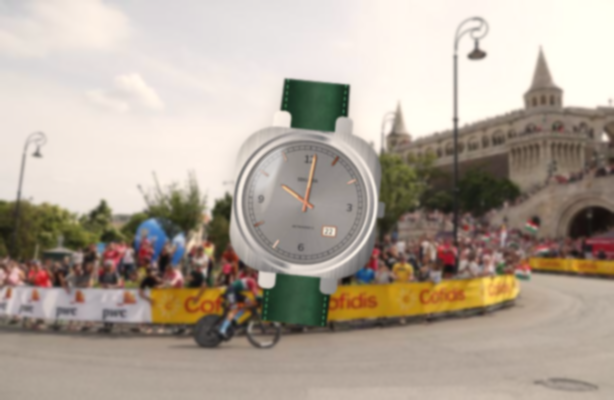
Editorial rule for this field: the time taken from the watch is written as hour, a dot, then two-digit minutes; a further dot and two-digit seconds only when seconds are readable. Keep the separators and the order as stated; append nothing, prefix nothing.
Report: 10.01
